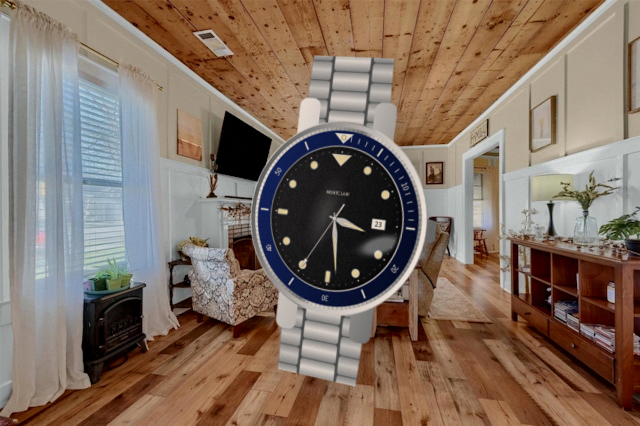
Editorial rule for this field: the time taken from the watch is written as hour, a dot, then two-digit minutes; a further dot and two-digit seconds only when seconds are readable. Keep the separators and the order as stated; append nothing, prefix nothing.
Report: 3.28.35
